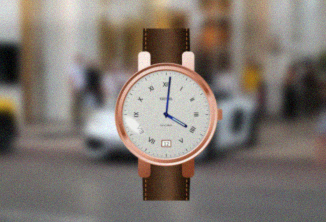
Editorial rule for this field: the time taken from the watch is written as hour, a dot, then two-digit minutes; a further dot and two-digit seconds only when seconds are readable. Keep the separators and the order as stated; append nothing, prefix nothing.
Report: 4.01
